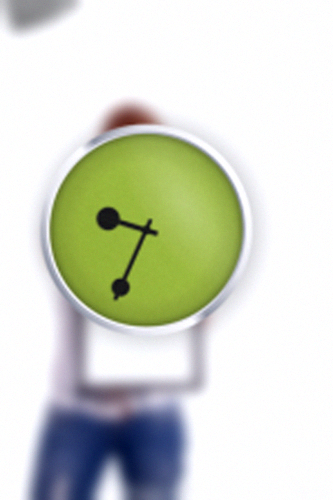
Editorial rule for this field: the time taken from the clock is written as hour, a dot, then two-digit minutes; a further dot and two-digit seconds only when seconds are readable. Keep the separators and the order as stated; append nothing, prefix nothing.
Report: 9.34
